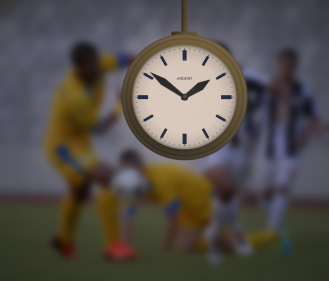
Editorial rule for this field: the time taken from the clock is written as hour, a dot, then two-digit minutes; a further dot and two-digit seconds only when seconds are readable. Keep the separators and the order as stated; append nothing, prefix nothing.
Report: 1.51
